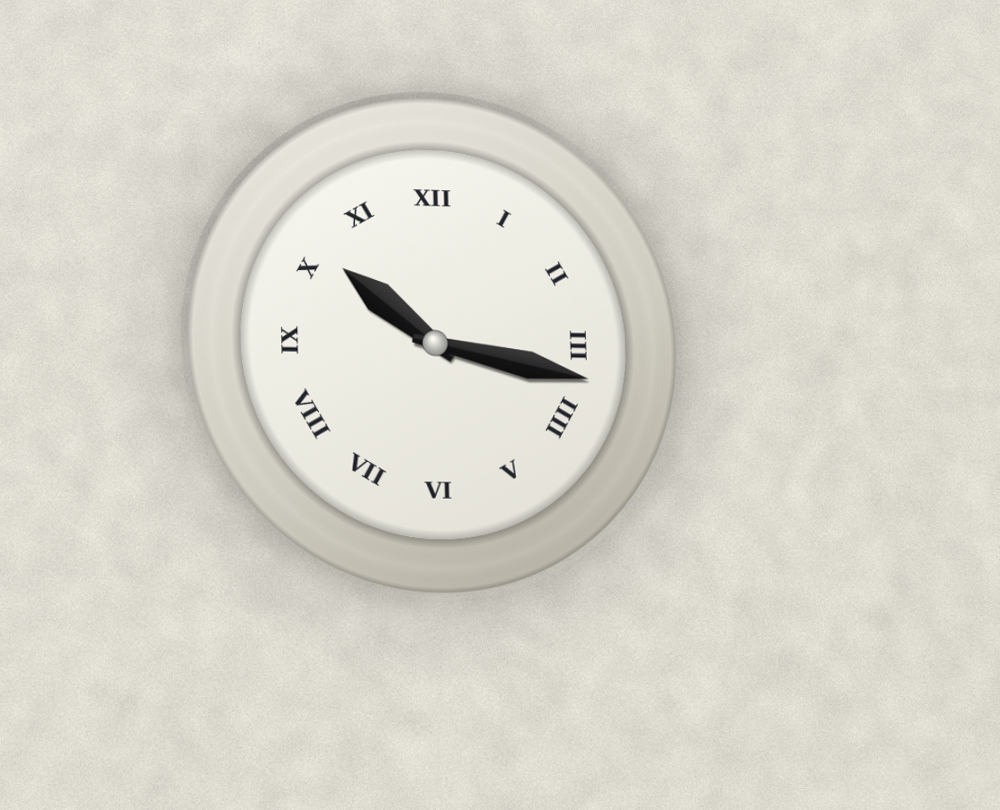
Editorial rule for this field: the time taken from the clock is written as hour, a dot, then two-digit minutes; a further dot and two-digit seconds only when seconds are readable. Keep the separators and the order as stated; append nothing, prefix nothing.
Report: 10.17
